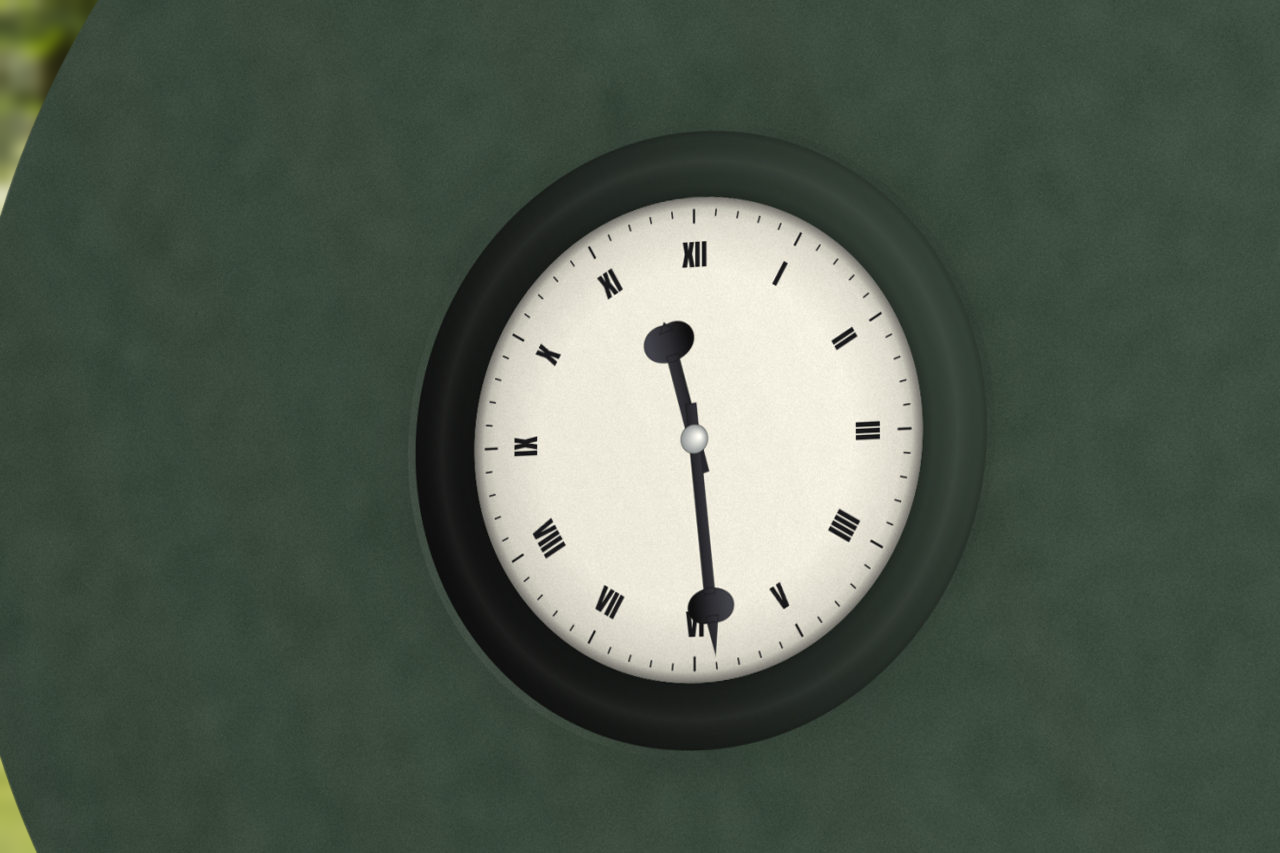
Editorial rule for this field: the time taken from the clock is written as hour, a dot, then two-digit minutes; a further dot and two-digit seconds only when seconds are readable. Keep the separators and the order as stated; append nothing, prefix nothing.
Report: 11.29
